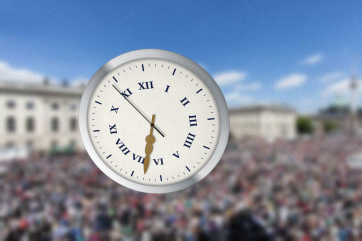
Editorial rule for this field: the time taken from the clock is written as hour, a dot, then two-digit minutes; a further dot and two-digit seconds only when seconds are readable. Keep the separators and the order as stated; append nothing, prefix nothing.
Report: 6.32.54
